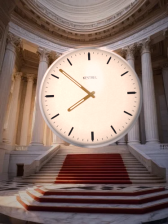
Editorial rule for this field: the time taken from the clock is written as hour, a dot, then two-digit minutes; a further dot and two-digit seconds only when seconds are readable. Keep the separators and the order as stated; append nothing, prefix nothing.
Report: 7.52
